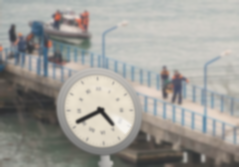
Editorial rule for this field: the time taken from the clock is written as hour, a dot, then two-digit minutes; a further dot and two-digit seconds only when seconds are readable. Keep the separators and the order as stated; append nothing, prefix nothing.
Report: 4.41
